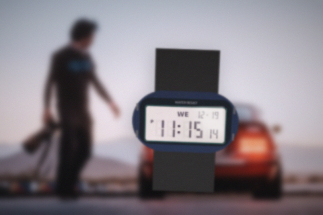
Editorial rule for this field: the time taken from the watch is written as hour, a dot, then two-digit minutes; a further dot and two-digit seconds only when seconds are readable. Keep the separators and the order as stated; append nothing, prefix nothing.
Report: 11.15.14
